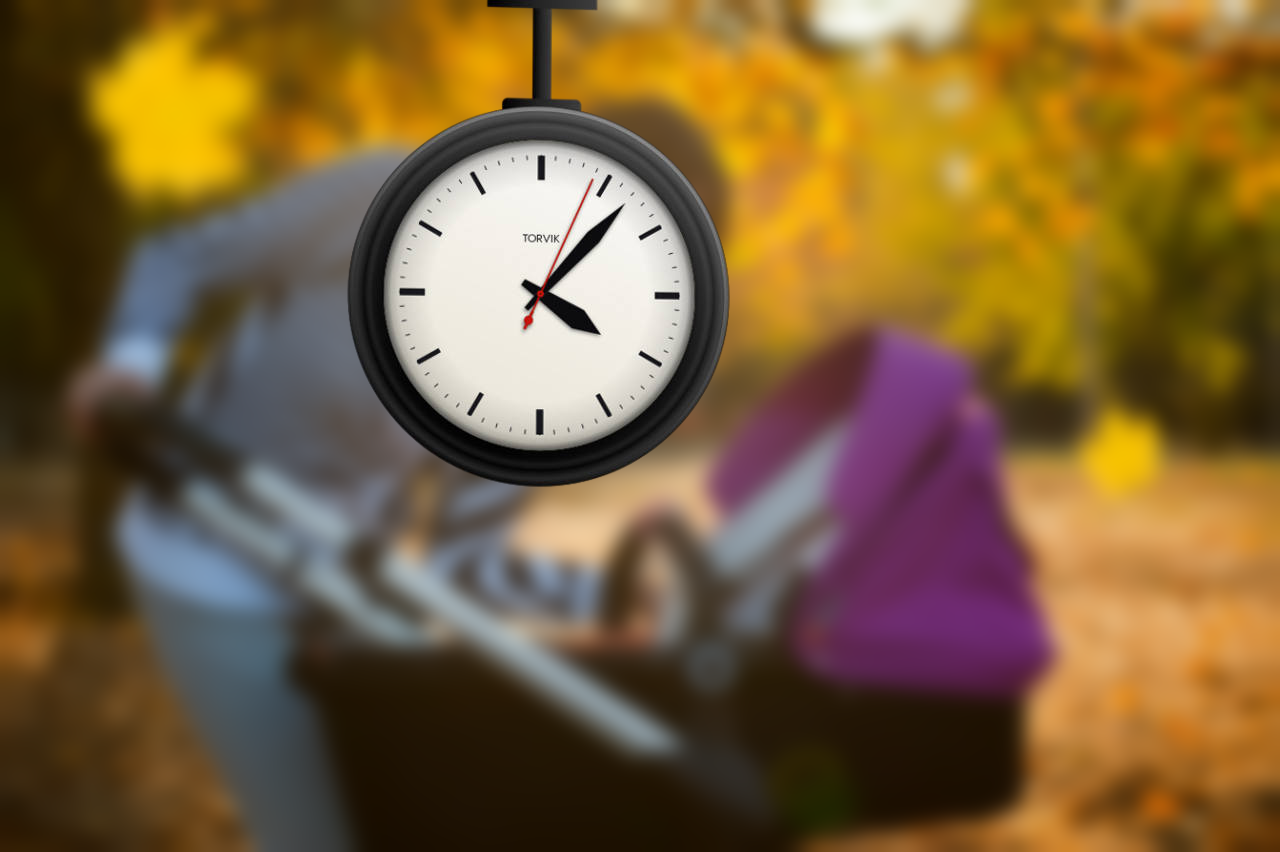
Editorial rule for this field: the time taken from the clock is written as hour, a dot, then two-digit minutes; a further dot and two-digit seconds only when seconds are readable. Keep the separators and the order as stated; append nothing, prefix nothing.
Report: 4.07.04
